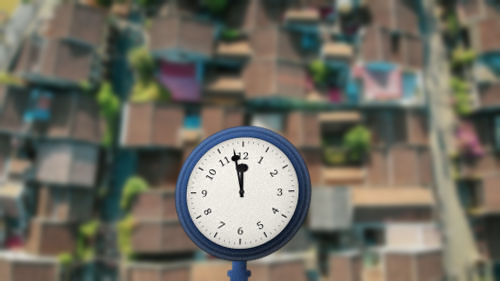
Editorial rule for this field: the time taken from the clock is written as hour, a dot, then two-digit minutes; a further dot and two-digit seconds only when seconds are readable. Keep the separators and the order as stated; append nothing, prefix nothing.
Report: 11.58
